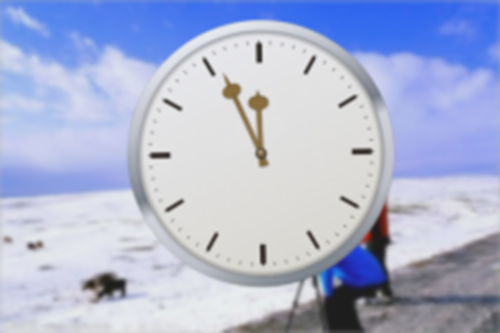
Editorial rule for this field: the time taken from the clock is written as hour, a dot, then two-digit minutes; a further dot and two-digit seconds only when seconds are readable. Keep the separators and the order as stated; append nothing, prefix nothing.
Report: 11.56
